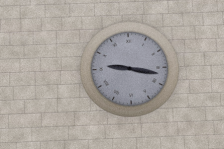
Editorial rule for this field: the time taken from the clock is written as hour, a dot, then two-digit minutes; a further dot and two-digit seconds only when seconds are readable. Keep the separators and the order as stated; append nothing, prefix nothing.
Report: 9.17
